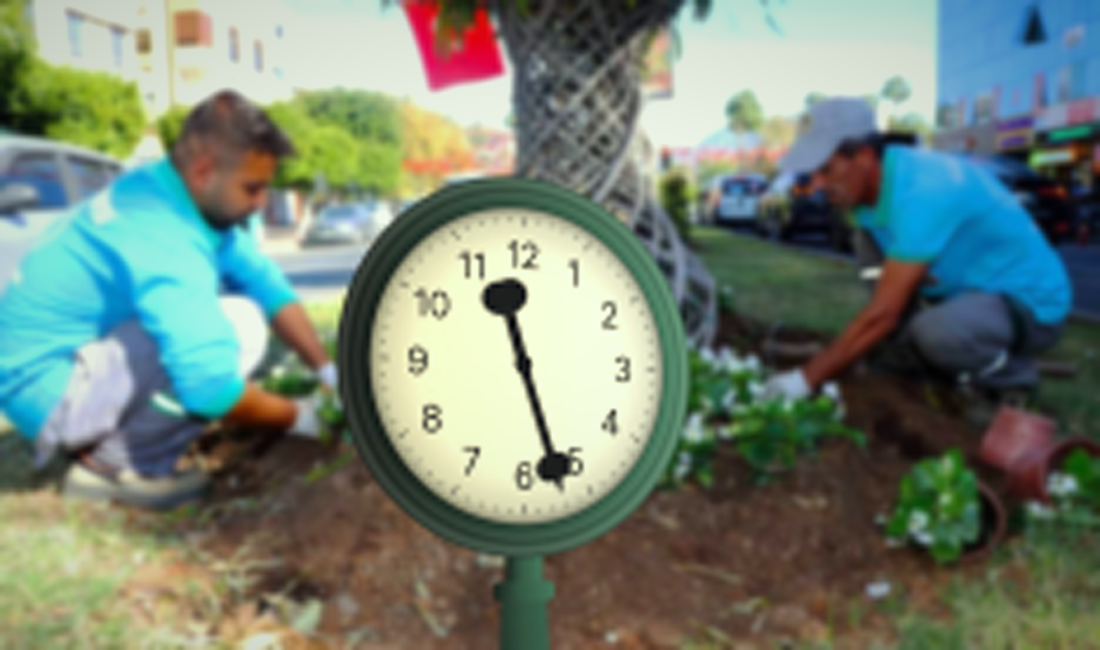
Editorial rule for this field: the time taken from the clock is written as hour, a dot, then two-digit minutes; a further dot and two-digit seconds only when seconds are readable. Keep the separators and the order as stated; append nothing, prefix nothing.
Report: 11.27
